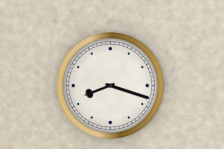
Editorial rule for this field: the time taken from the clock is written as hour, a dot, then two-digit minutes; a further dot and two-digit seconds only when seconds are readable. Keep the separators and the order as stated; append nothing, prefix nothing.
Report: 8.18
